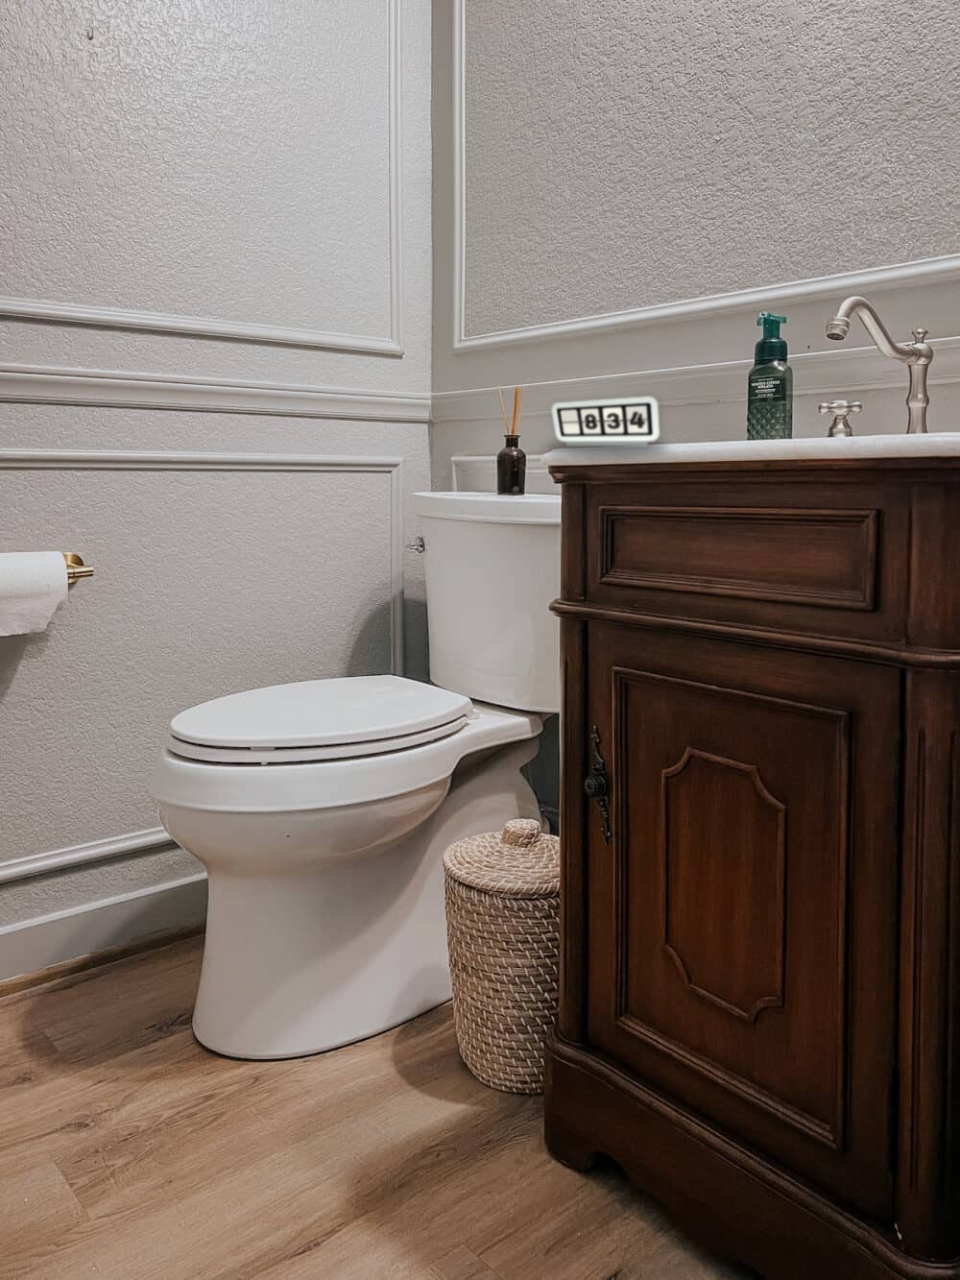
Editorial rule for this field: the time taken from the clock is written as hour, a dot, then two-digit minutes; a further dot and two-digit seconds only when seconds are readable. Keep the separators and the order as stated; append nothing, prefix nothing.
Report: 8.34
